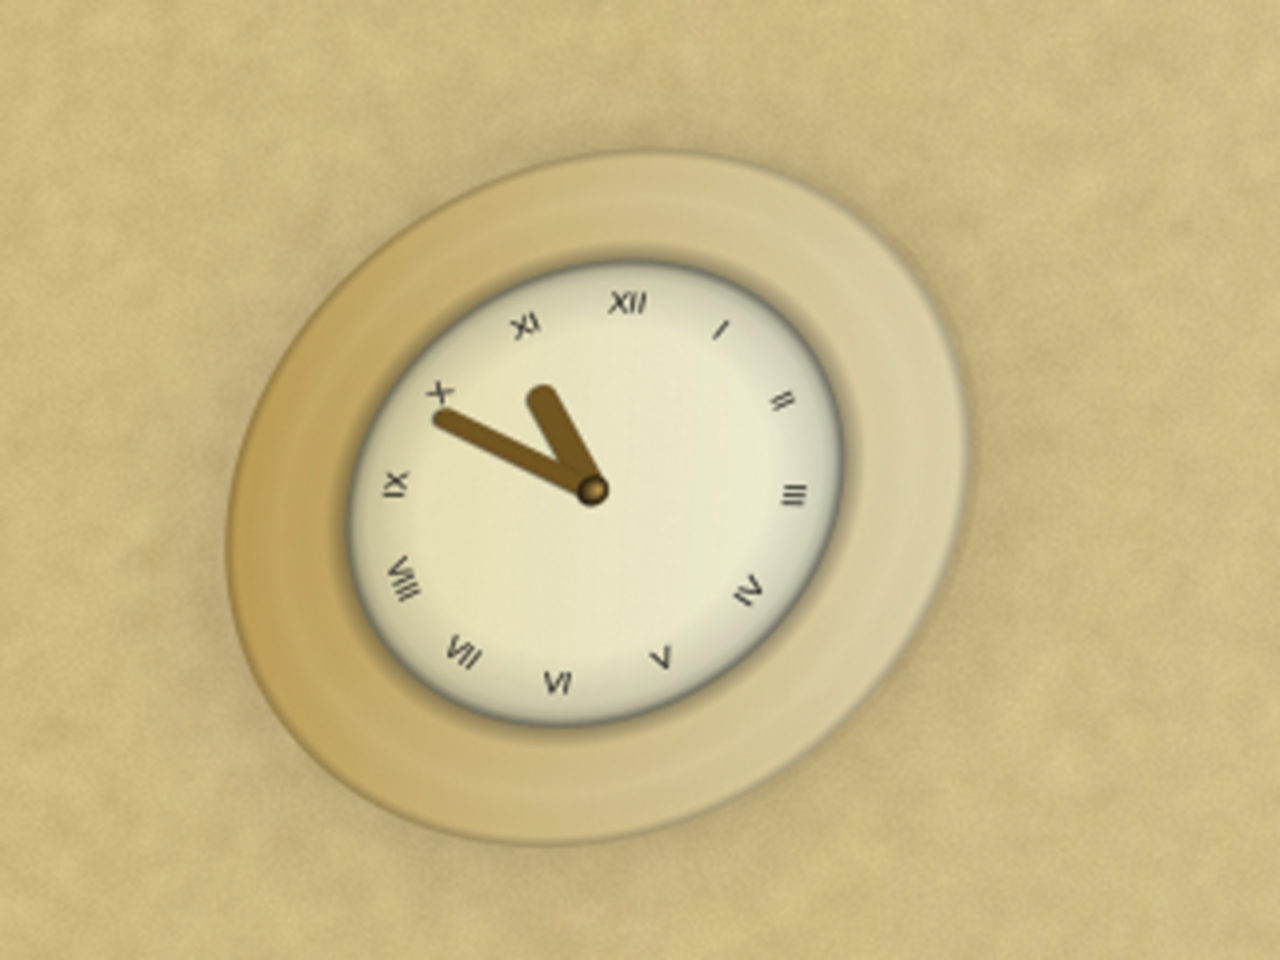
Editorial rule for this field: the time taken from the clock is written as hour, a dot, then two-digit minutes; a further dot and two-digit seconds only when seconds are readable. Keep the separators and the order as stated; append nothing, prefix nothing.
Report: 10.49
